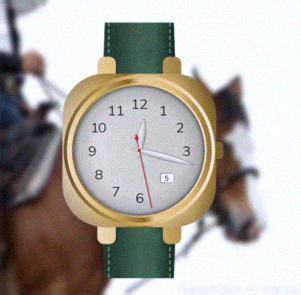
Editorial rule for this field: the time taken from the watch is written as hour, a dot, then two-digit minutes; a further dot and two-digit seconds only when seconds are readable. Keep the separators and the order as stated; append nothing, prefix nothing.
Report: 12.17.28
